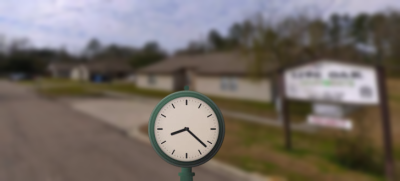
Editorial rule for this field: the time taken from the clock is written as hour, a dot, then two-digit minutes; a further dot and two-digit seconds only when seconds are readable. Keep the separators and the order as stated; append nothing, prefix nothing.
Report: 8.22
